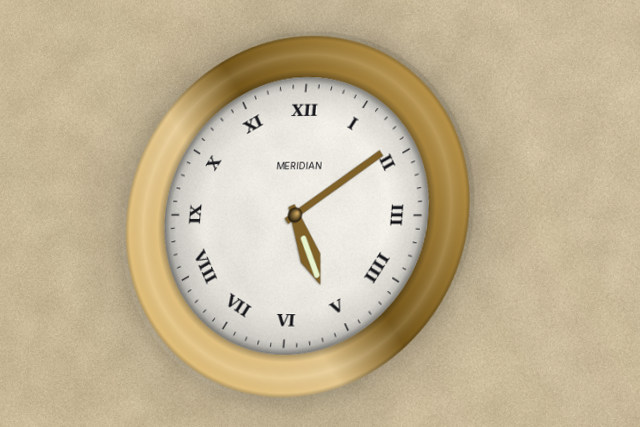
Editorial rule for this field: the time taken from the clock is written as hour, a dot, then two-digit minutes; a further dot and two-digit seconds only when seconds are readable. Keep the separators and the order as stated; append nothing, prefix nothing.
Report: 5.09
